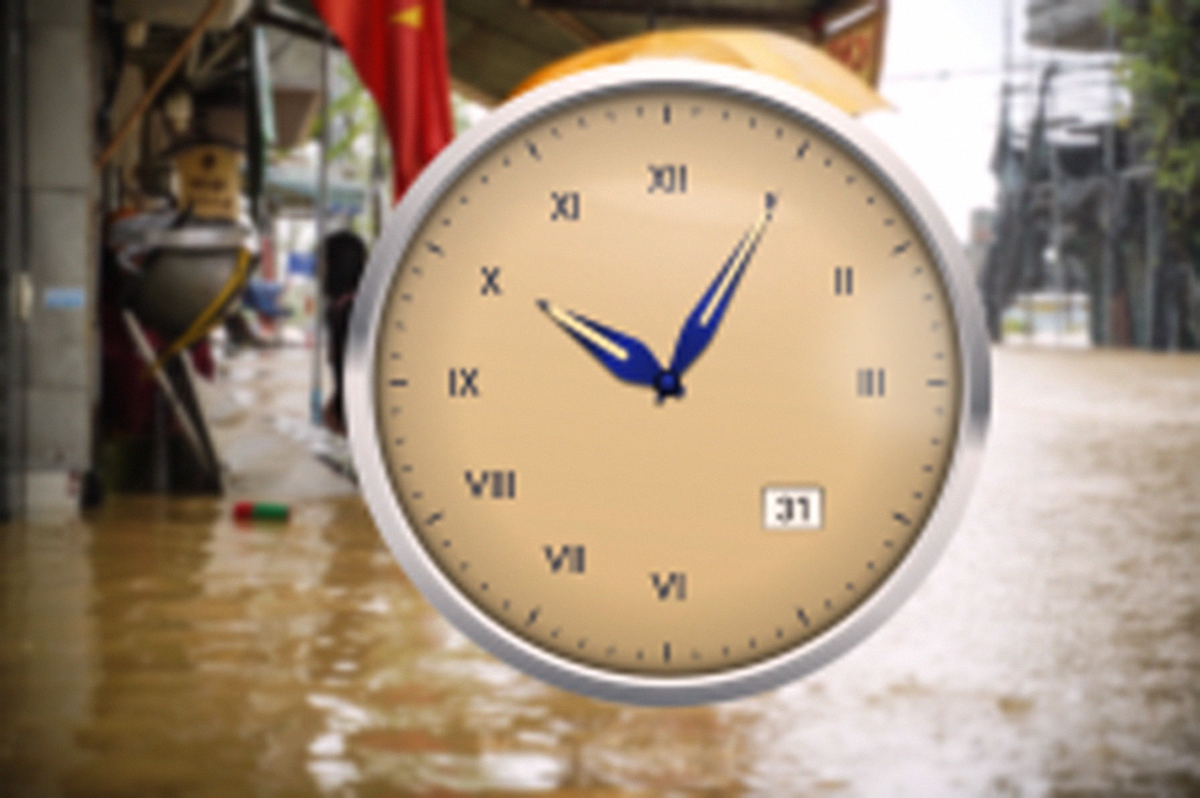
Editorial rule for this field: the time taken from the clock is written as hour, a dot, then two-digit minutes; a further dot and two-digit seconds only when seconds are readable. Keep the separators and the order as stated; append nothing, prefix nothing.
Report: 10.05
